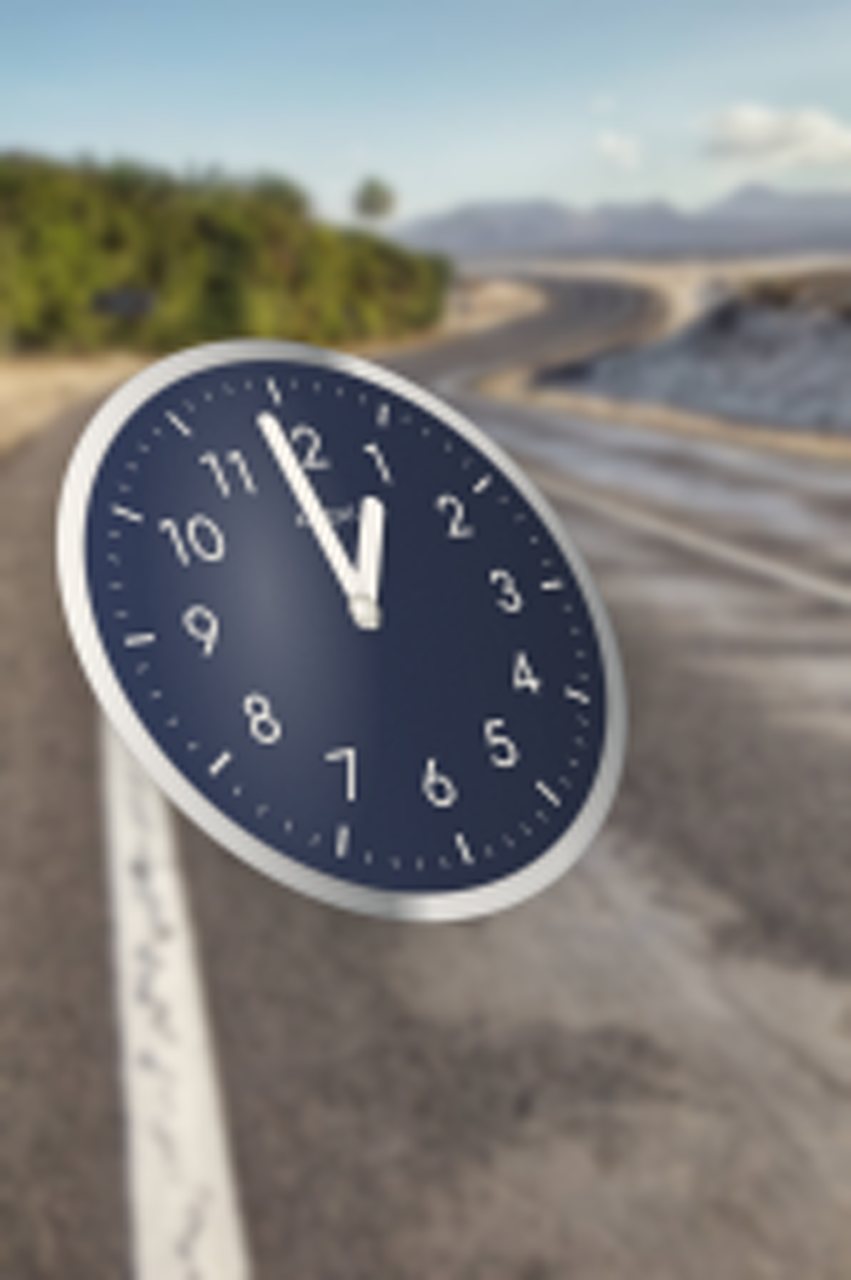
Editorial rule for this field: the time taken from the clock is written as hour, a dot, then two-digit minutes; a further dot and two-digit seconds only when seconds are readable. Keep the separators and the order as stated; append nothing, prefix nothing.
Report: 12.59
